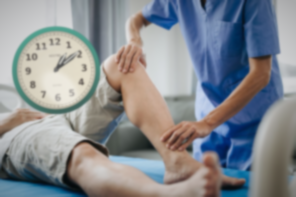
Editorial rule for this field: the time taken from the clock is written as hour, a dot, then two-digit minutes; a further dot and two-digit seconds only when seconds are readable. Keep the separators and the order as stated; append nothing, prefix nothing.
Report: 1.09
